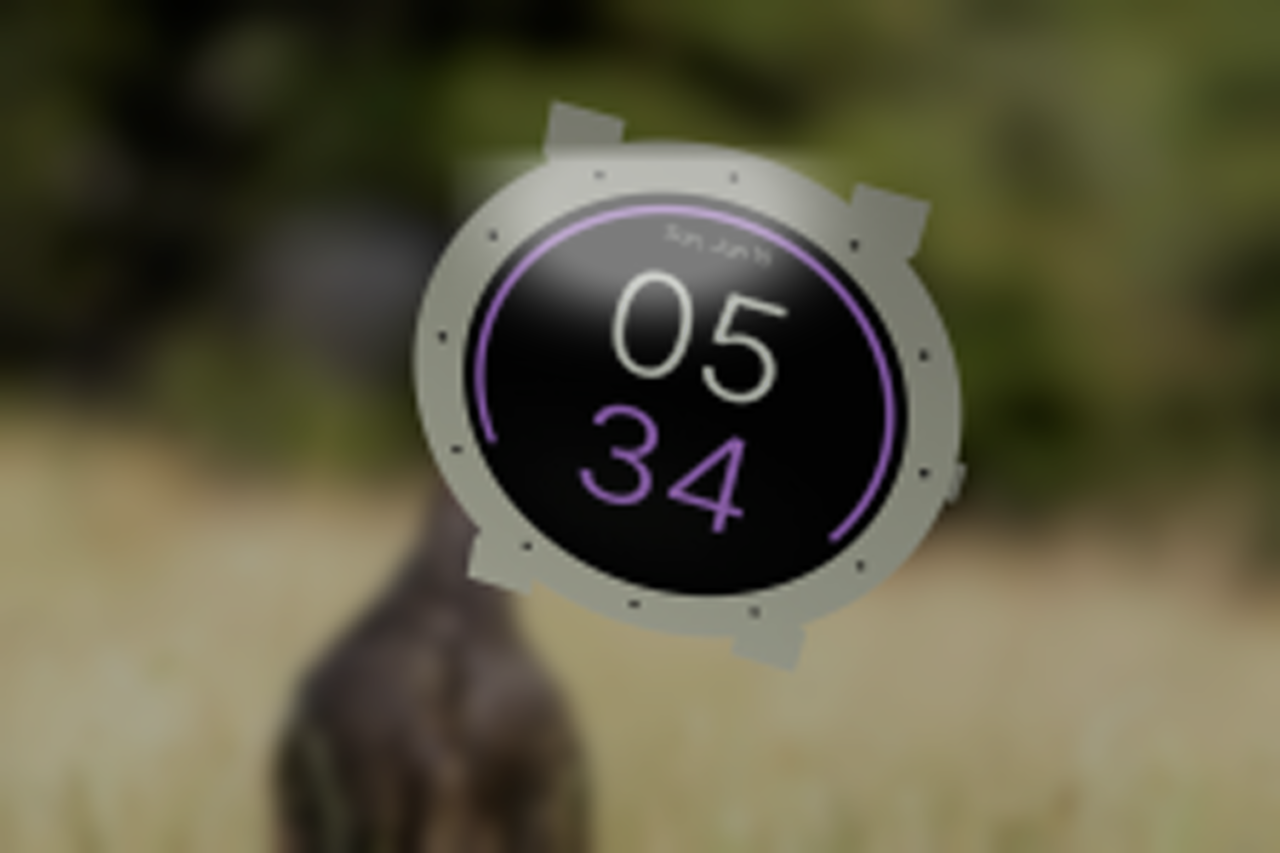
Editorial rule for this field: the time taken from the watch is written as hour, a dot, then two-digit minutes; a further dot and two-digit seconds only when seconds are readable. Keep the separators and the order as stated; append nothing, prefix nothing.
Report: 5.34
